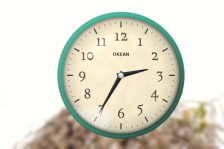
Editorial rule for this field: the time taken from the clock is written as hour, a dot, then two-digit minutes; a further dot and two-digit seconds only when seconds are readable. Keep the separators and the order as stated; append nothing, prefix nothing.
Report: 2.35
